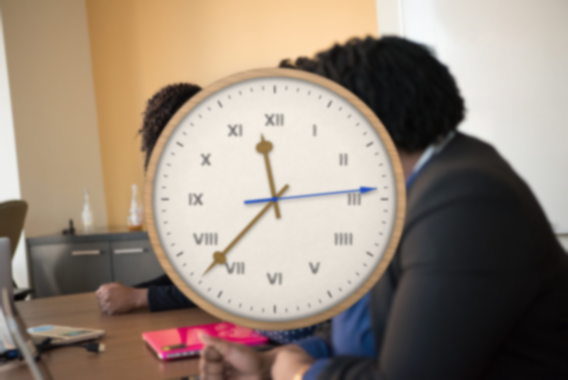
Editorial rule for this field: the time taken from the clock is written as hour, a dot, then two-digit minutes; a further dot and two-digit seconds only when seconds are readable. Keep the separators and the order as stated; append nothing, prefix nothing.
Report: 11.37.14
